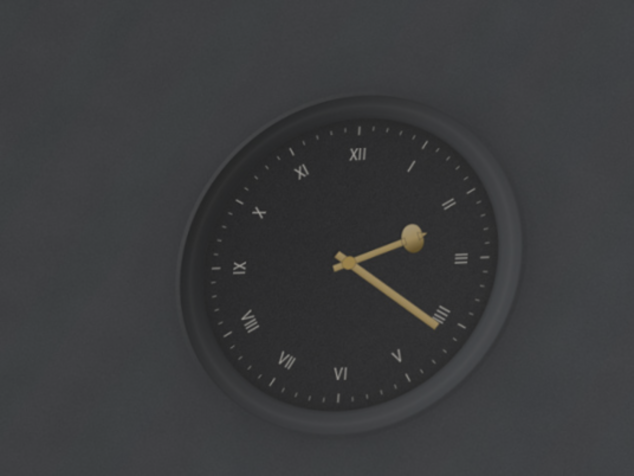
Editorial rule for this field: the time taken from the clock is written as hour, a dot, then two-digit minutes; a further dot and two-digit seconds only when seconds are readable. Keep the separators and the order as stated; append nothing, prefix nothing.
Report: 2.21
